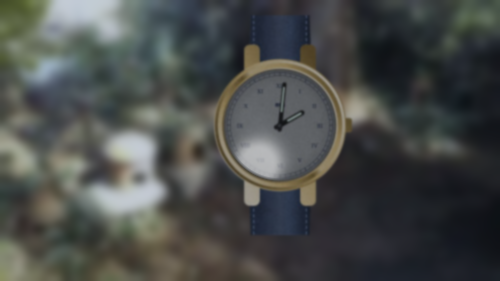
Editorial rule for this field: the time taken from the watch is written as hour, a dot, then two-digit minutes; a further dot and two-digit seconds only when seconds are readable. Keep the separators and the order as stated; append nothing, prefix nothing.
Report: 2.01
